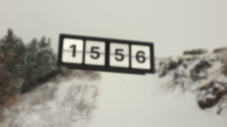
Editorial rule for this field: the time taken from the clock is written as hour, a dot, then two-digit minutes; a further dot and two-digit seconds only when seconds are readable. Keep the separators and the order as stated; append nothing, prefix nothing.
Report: 15.56
